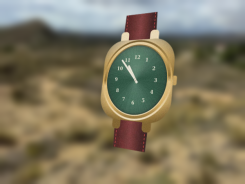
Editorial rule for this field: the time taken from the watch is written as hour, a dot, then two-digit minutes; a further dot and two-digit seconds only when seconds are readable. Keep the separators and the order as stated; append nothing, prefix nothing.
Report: 10.53
